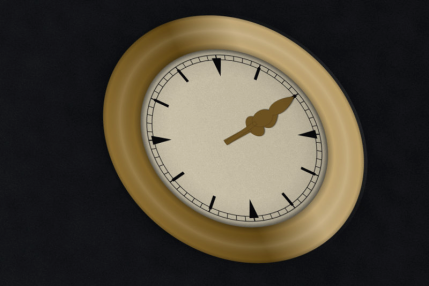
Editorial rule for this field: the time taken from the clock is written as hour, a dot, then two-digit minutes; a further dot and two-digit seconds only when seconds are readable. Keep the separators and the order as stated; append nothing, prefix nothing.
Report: 2.10
